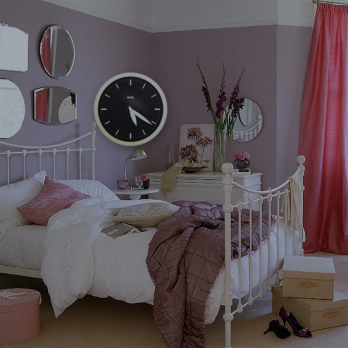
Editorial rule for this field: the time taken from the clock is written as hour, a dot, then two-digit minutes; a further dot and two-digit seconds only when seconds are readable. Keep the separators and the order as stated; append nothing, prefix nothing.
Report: 5.21
